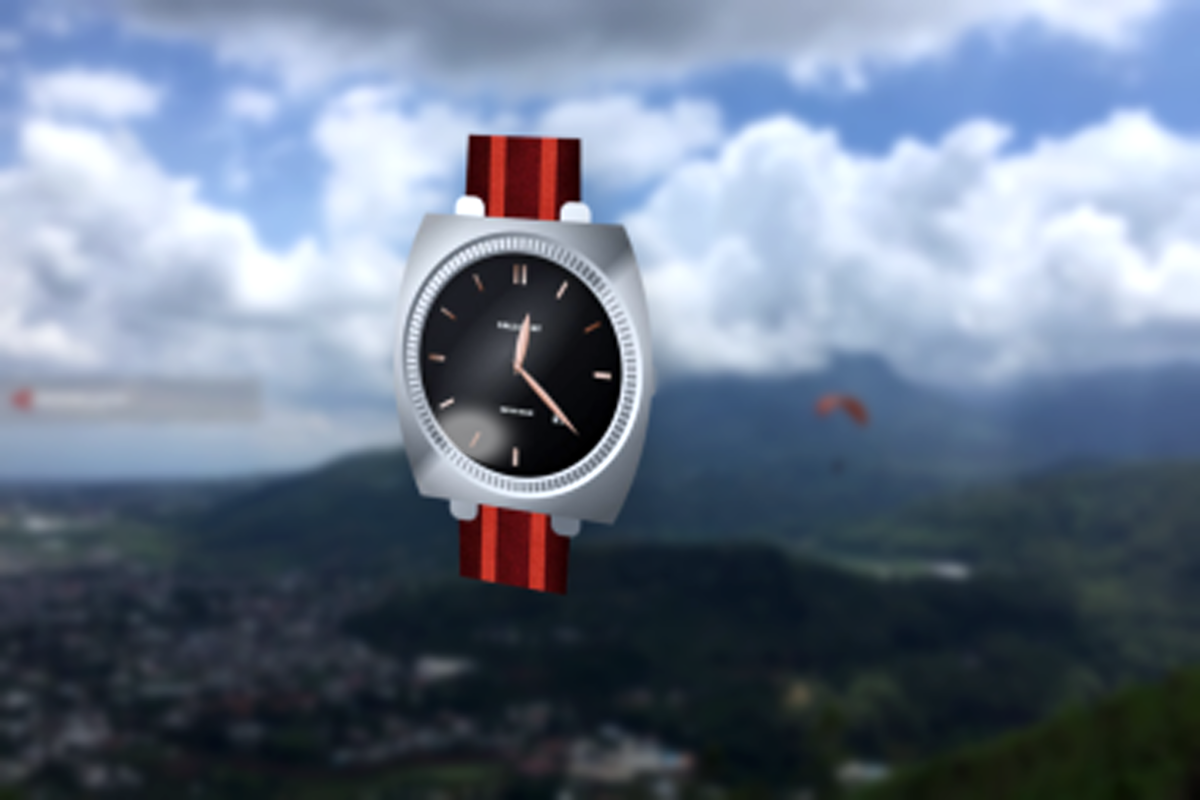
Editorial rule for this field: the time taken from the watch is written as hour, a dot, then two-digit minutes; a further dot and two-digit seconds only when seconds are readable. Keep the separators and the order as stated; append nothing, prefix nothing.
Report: 12.22
